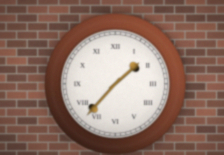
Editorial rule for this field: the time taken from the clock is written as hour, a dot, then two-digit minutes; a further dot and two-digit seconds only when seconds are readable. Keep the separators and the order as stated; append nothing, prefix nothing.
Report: 1.37
